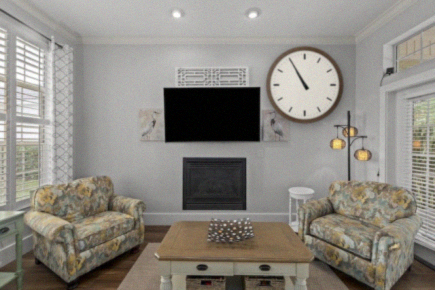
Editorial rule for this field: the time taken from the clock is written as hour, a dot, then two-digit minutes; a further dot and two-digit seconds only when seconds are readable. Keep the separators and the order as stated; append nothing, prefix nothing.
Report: 10.55
